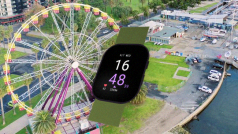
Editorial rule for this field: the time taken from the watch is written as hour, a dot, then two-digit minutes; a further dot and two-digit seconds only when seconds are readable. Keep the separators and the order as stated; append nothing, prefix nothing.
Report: 16.48
